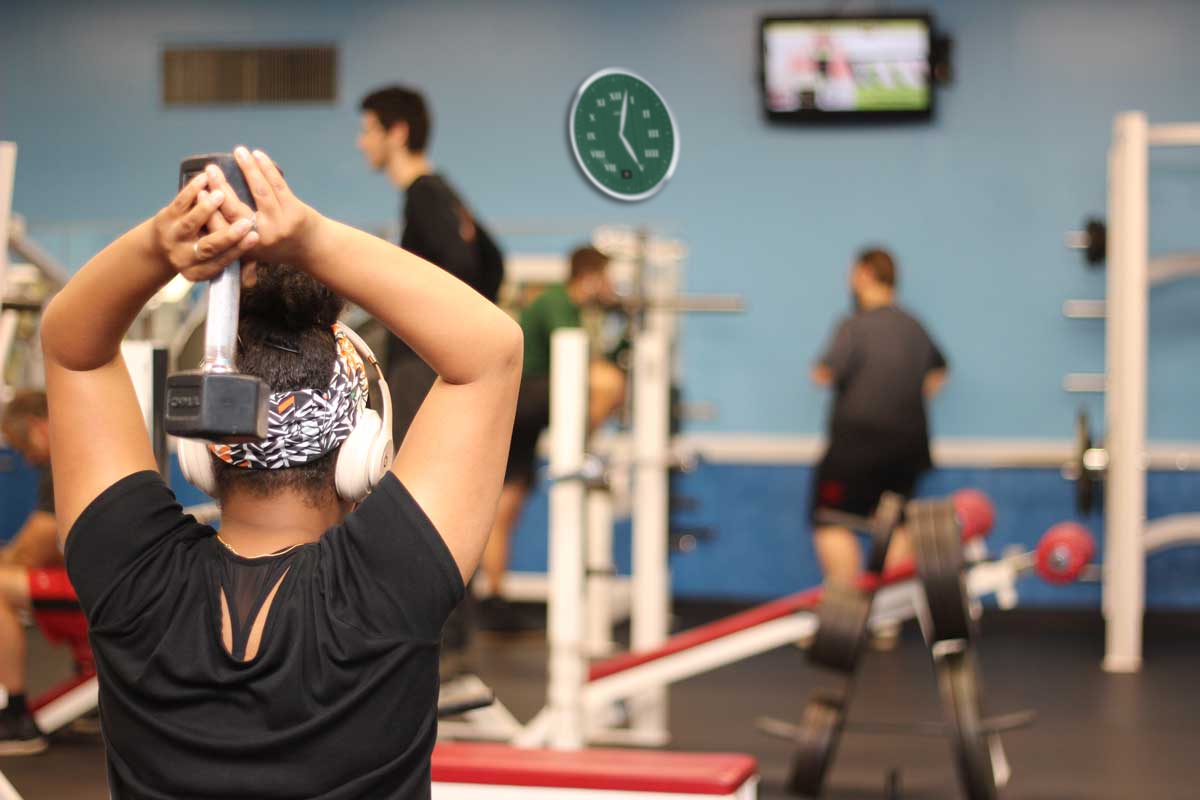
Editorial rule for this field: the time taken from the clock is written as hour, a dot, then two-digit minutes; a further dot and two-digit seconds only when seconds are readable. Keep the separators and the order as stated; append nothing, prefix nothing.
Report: 5.03
